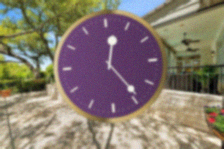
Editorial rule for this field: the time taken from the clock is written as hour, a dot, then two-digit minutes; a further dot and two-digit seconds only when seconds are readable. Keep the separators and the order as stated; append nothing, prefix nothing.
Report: 12.24
